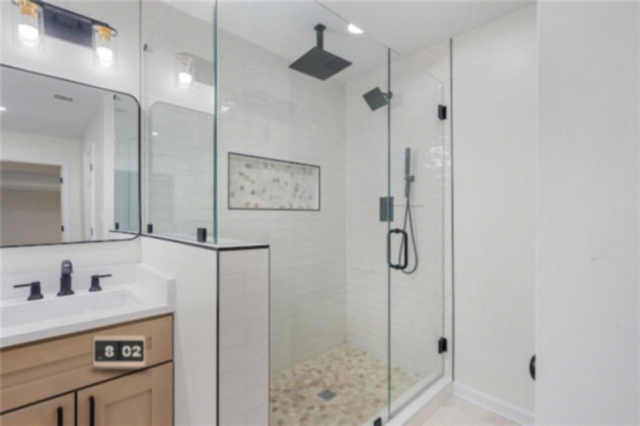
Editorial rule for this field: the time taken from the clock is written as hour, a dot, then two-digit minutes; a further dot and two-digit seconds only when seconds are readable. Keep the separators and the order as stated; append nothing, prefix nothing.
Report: 8.02
